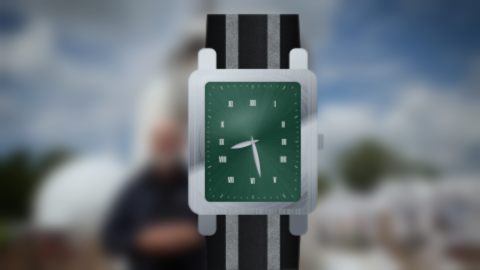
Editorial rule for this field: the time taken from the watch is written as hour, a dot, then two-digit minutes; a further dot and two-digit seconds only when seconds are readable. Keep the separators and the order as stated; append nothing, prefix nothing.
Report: 8.28
